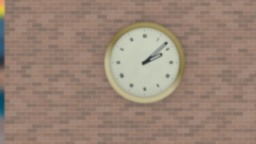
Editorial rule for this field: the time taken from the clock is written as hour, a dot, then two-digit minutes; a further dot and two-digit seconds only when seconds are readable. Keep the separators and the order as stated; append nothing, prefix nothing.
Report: 2.08
